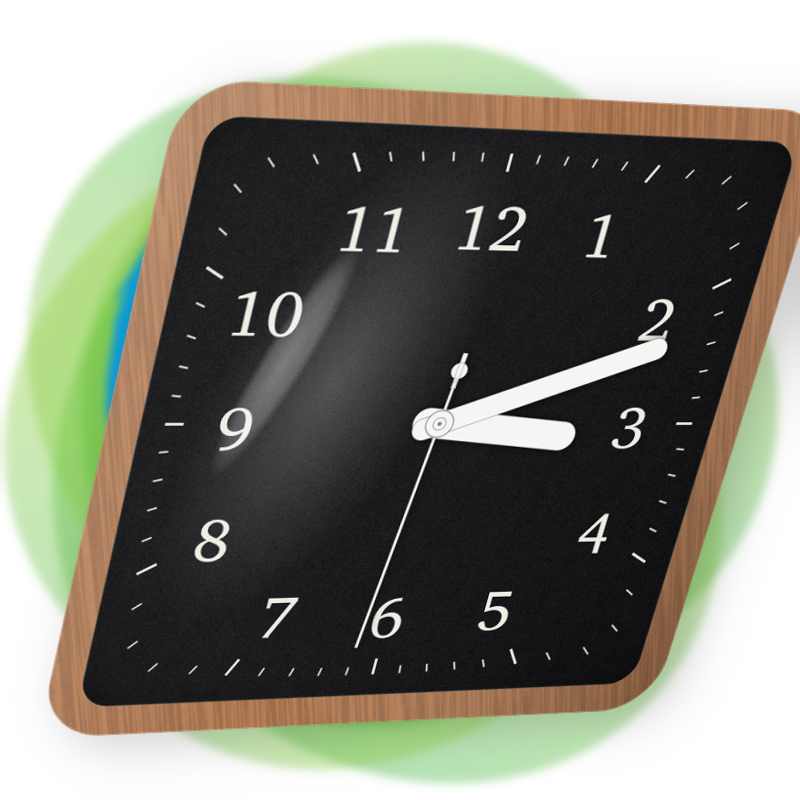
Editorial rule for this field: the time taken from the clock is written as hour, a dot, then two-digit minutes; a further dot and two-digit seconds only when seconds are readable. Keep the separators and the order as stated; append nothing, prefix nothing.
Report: 3.11.31
